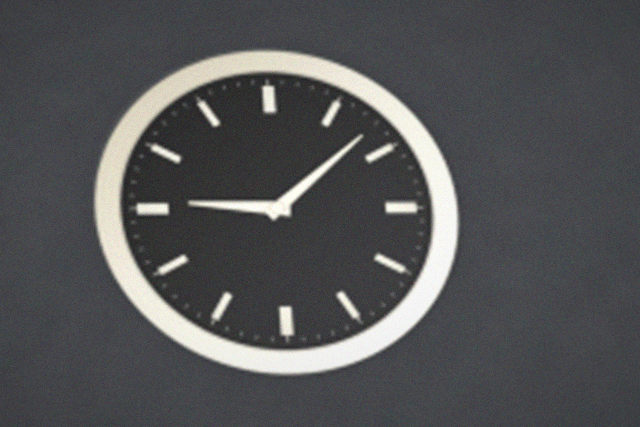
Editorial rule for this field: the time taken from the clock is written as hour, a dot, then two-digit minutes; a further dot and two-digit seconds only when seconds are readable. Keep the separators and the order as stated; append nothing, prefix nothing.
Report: 9.08
